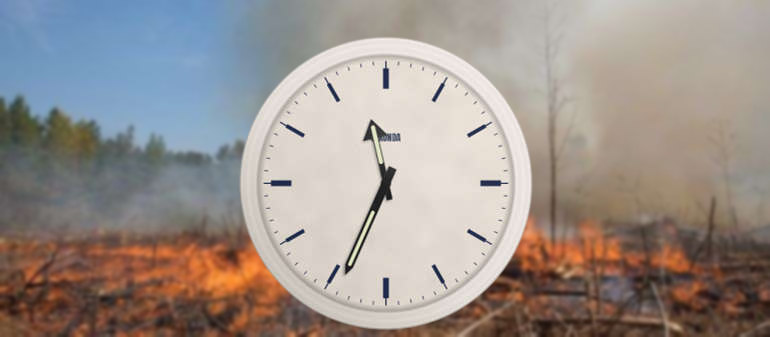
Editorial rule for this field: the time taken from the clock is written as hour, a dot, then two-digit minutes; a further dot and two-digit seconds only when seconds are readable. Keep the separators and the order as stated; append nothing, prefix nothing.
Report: 11.34
